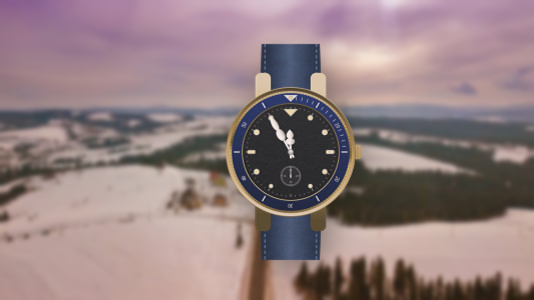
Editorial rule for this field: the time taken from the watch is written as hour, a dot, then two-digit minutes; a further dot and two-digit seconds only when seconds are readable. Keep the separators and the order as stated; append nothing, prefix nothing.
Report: 11.55
